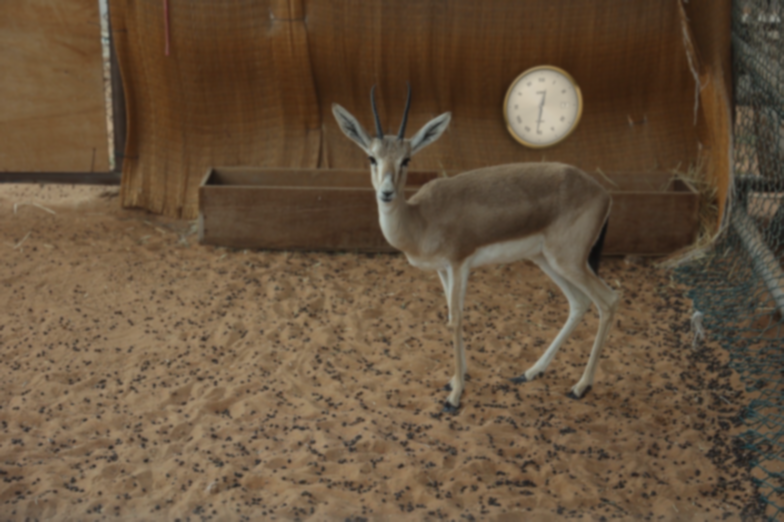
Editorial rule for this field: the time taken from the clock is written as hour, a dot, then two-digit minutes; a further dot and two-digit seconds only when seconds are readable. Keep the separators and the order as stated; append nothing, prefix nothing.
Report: 12.31
